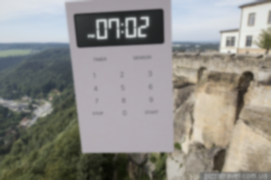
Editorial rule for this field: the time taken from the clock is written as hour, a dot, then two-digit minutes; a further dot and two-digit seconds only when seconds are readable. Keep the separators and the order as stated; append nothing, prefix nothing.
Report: 7.02
